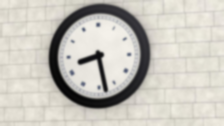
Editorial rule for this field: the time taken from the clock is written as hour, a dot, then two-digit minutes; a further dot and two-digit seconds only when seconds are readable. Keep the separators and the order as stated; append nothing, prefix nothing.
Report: 8.28
